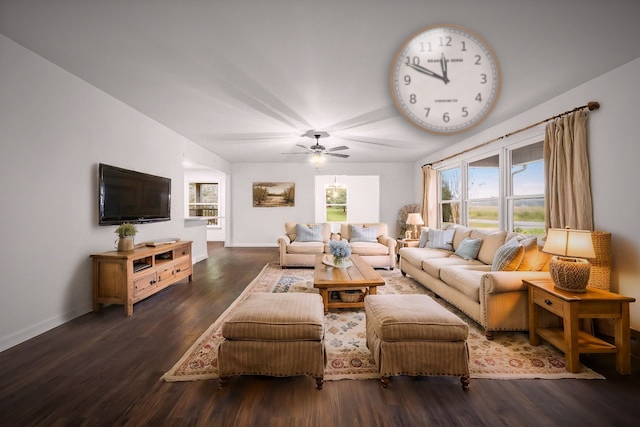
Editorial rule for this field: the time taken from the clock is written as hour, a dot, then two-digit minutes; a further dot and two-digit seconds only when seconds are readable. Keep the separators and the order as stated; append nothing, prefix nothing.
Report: 11.49
